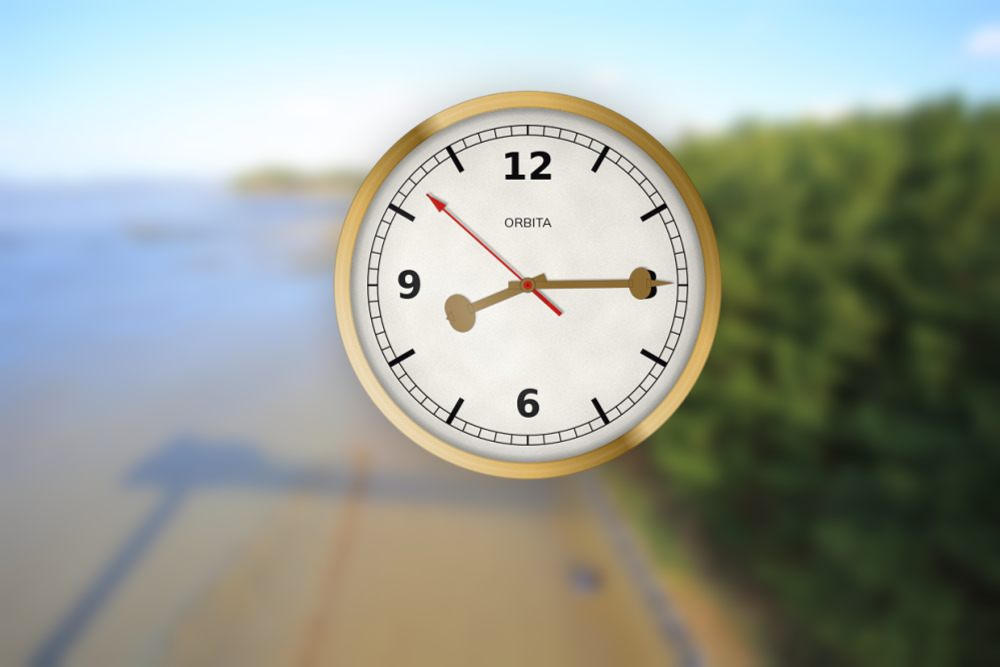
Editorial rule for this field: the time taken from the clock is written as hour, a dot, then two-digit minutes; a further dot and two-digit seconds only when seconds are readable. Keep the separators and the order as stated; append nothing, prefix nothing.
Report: 8.14.52
